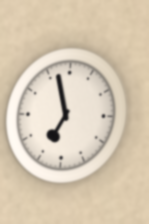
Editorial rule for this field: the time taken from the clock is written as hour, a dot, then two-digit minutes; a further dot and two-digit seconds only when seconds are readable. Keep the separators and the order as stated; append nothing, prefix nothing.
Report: 6.57
